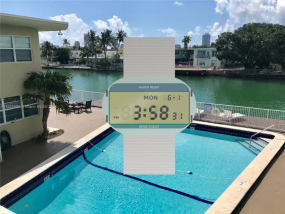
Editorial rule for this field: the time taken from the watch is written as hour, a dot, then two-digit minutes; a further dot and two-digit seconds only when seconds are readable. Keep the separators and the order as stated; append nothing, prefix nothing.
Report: 3.58.31
